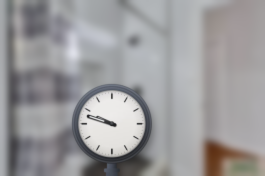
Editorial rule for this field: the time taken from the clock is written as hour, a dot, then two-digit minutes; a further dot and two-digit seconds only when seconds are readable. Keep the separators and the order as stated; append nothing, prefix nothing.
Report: 9.48
